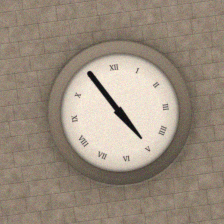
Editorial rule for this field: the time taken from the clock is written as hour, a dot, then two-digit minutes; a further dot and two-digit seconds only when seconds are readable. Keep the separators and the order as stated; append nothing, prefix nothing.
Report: 4.55
